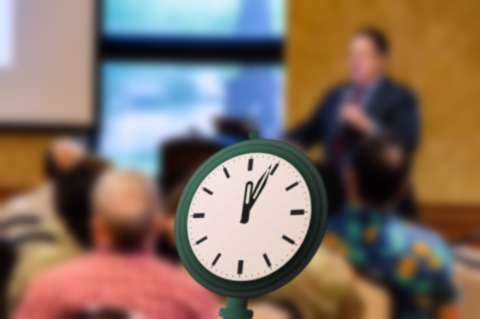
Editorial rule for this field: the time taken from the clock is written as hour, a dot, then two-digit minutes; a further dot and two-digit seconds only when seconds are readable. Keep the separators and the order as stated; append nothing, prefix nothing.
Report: 12.04
